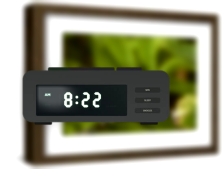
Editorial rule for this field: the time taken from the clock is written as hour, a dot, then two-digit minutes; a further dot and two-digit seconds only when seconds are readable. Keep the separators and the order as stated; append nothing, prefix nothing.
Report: 8.22
